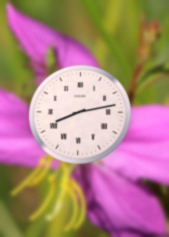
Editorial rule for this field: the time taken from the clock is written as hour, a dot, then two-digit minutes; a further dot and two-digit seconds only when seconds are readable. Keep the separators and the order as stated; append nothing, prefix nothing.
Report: 8.13
